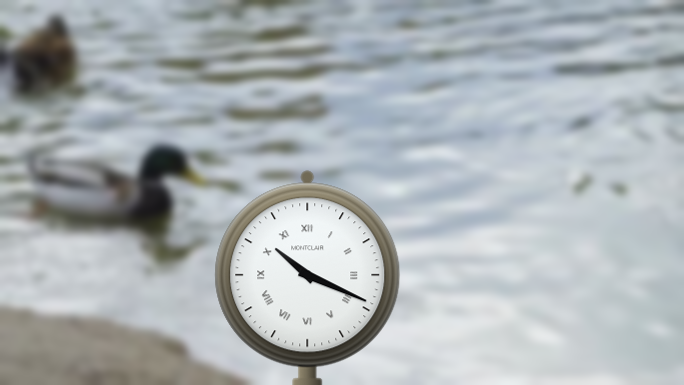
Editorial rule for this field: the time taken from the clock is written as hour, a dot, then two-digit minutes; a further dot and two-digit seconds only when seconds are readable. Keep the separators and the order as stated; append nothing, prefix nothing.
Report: 10.19
